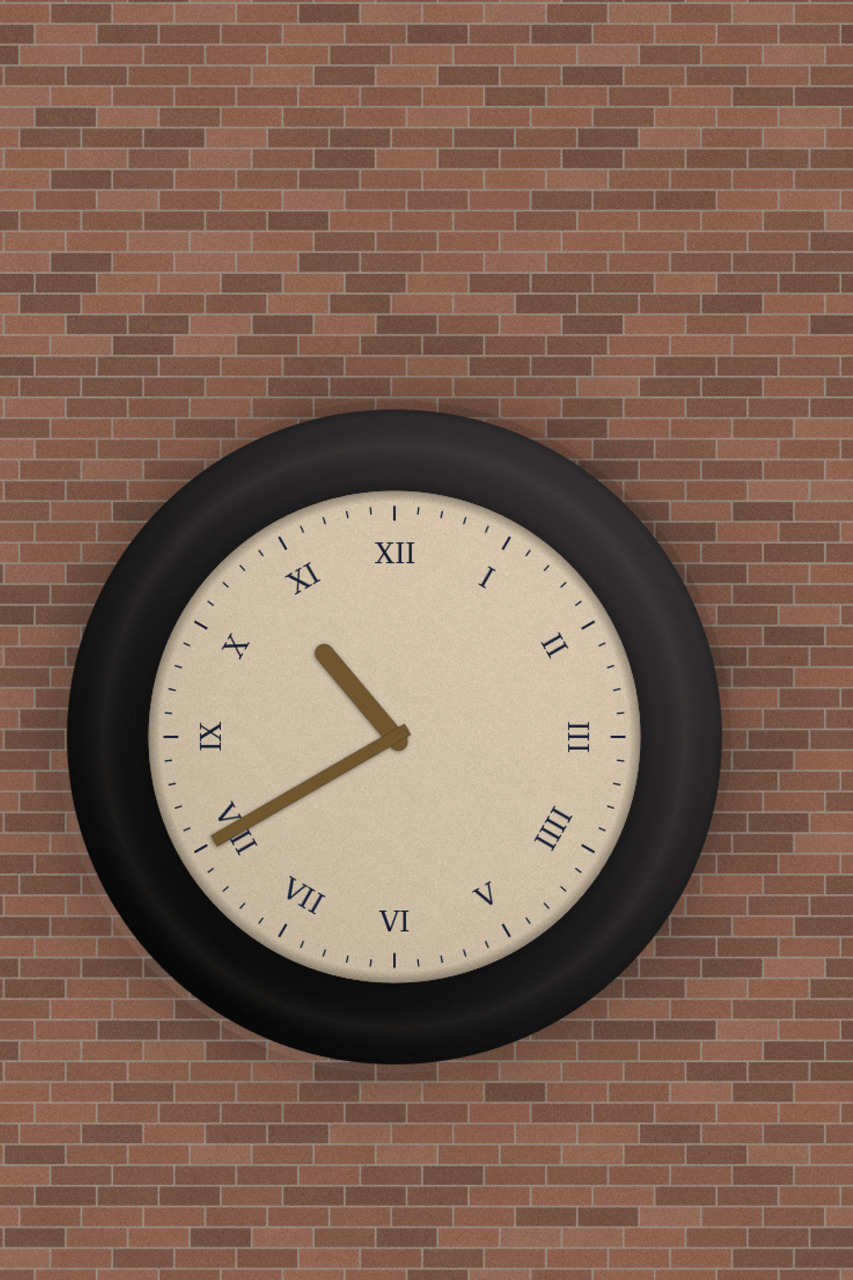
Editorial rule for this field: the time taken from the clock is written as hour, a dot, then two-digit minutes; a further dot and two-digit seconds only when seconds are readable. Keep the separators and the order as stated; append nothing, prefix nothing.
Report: 10.40
